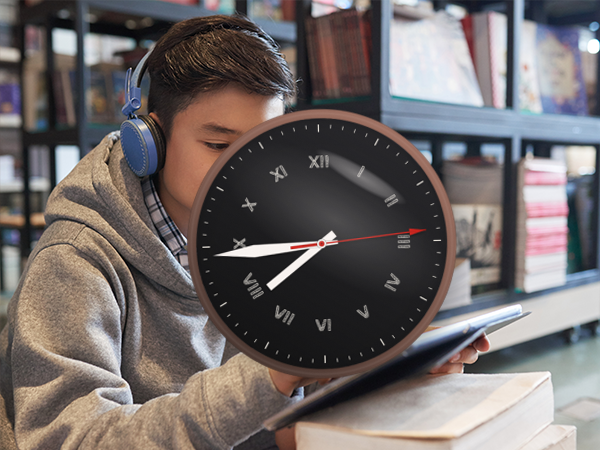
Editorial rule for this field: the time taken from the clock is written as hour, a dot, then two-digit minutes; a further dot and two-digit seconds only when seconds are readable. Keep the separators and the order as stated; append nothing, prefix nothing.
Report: 7.44.14
